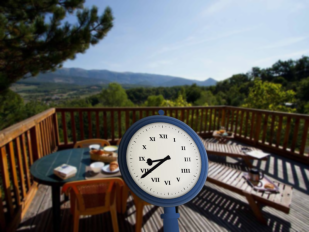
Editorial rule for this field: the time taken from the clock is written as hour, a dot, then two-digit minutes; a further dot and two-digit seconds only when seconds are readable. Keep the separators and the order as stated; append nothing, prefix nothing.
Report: 8.39
